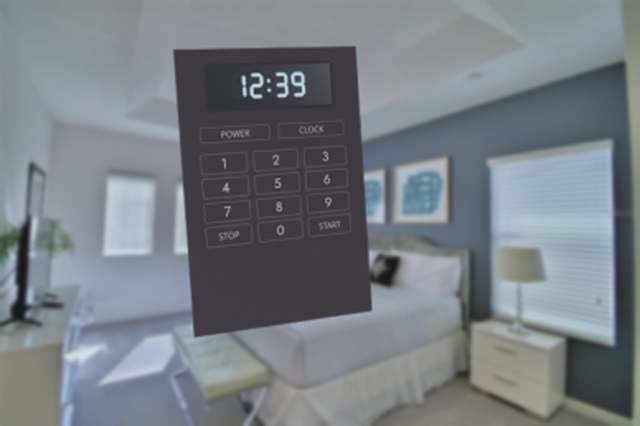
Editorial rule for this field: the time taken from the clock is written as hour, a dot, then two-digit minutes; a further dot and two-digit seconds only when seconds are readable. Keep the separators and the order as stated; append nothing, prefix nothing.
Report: 12.39
